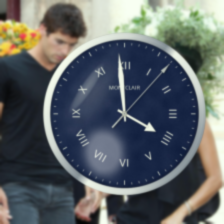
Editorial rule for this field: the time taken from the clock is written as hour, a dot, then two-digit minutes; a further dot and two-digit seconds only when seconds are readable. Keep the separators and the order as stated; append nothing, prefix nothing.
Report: 3.59.07
